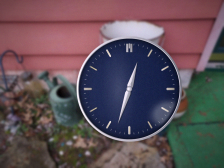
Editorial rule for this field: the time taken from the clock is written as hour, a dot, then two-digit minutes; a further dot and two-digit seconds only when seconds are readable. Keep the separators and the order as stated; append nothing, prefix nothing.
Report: 12.33
